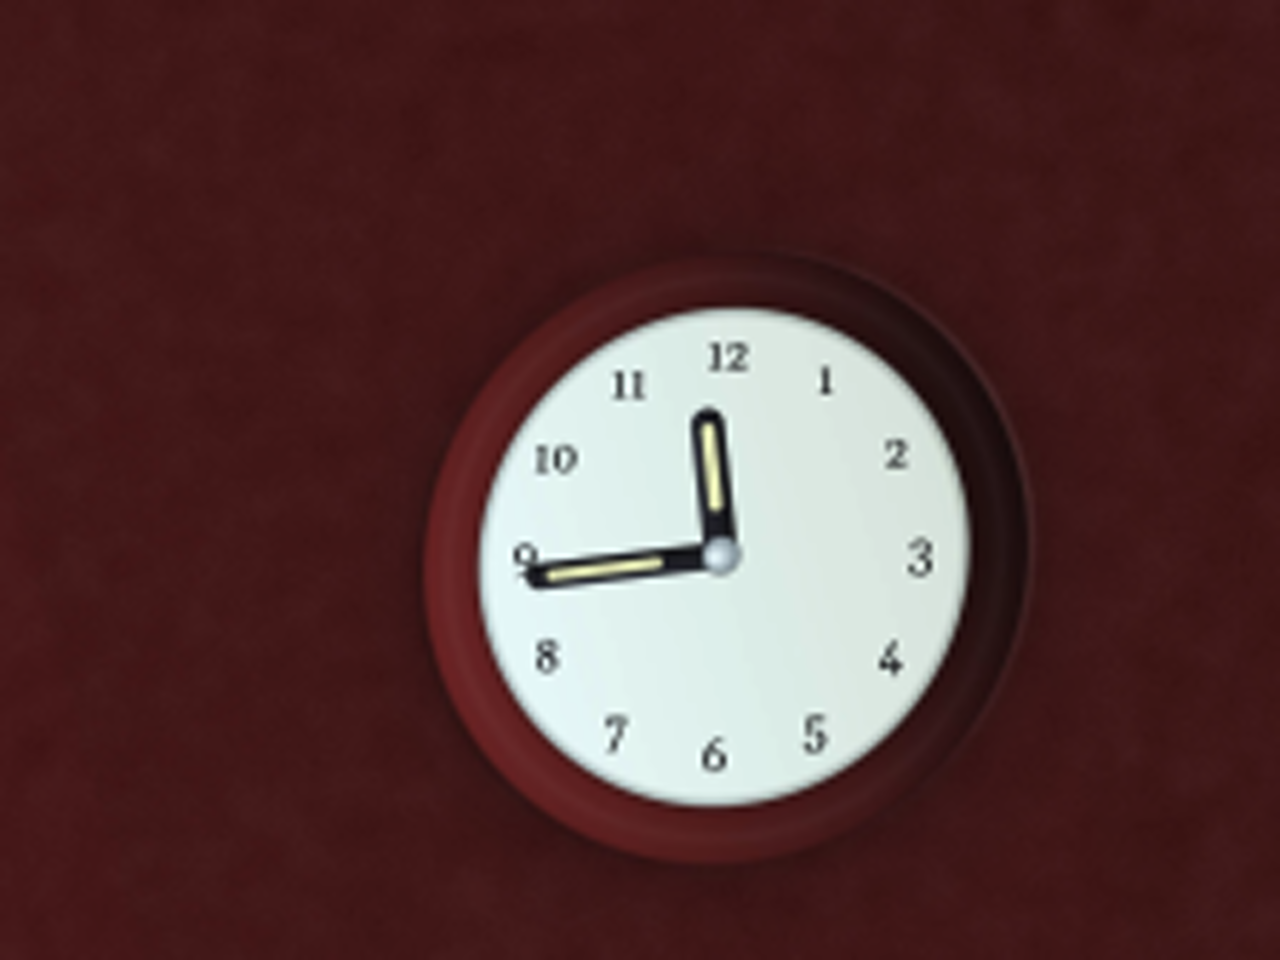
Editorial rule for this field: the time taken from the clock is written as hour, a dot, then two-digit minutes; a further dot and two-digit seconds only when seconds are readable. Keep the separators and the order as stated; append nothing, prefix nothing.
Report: 11.44
